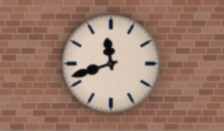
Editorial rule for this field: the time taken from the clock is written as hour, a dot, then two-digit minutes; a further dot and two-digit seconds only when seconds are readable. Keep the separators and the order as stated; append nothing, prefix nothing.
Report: 11.42
